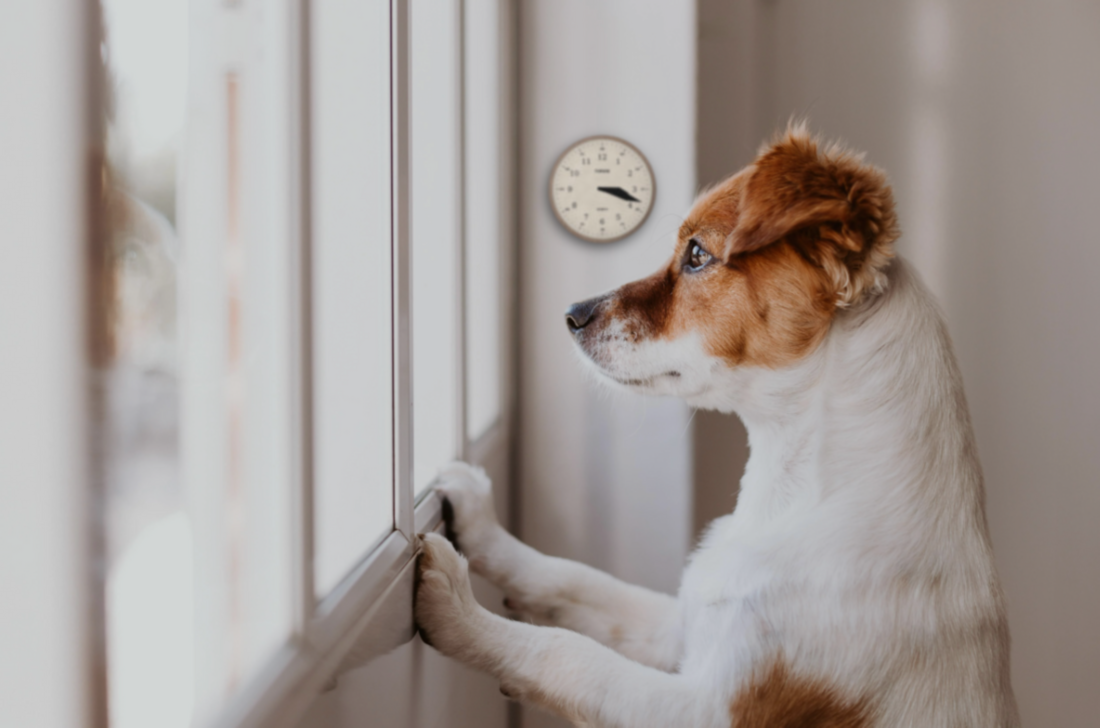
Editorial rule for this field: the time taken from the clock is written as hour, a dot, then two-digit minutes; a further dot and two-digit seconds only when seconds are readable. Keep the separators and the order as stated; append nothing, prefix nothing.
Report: 3.18
